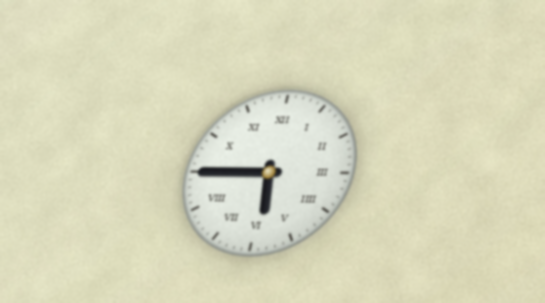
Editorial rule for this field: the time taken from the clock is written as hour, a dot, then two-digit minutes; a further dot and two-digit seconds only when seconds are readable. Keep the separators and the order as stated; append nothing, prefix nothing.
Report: 5.45
